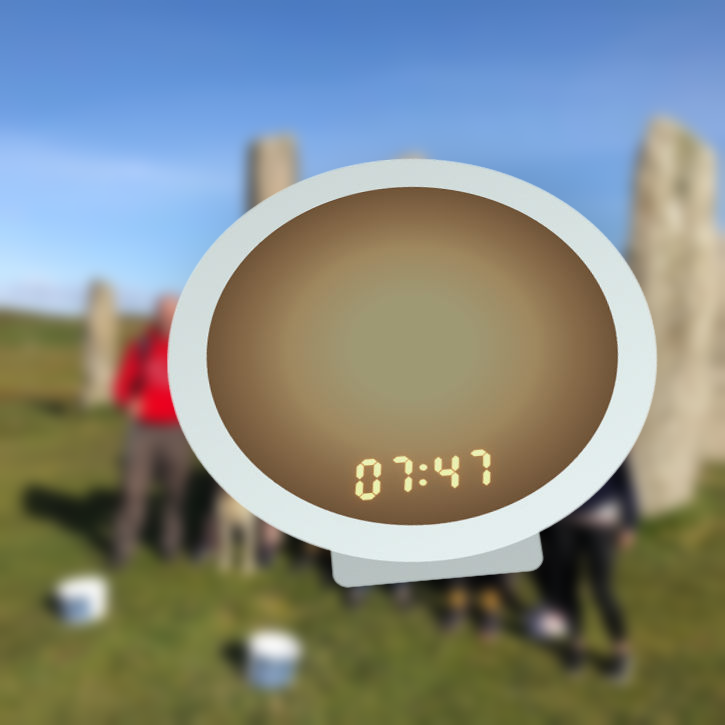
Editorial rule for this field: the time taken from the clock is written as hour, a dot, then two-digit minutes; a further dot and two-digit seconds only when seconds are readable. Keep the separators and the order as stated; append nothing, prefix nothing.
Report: 7.47
